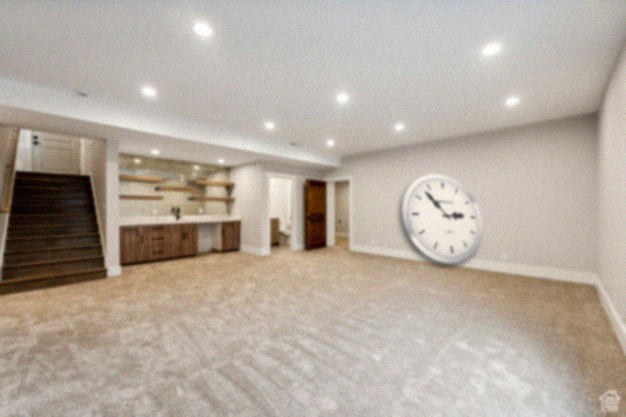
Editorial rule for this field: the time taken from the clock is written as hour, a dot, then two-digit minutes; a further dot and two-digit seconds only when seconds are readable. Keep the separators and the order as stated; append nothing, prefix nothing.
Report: 2.53
